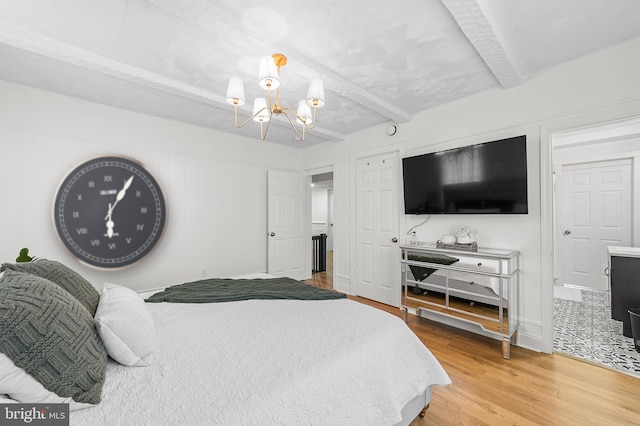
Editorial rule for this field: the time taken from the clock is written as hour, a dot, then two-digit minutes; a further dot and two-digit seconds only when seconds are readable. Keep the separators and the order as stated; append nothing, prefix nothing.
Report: 6.06
